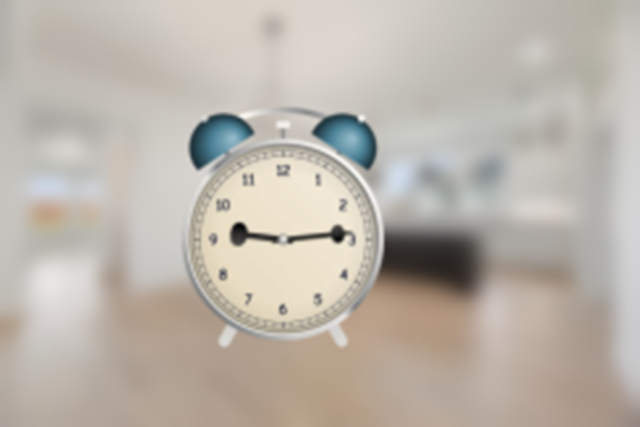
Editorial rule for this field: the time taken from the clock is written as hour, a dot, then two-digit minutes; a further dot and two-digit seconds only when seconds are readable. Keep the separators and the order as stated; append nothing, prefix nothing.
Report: 9.14
